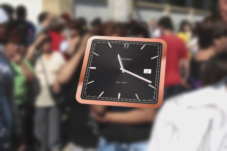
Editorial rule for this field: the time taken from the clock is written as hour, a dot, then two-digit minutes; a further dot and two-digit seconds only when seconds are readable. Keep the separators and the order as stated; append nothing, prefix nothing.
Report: 11.19
